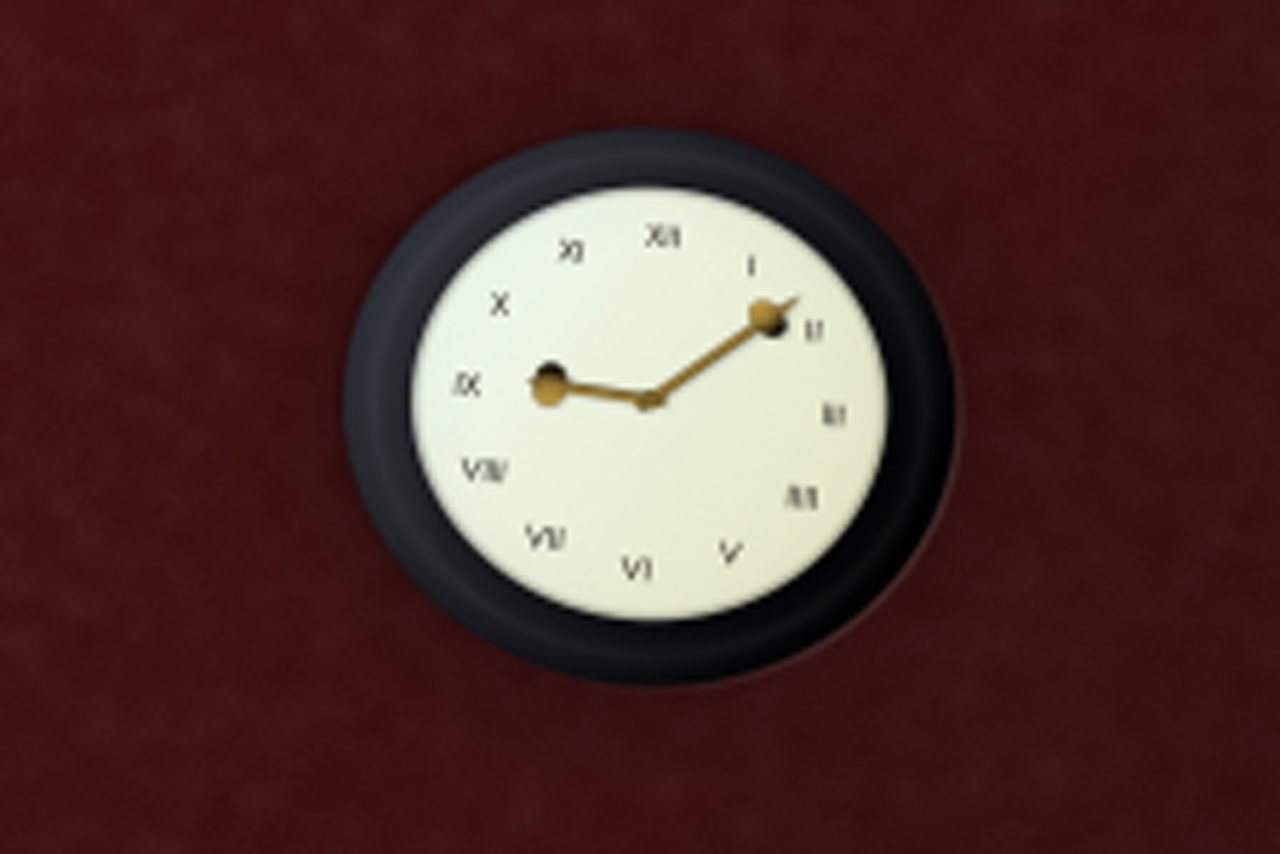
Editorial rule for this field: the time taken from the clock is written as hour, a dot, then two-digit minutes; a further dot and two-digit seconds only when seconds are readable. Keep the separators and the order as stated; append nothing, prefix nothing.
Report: 9.08
